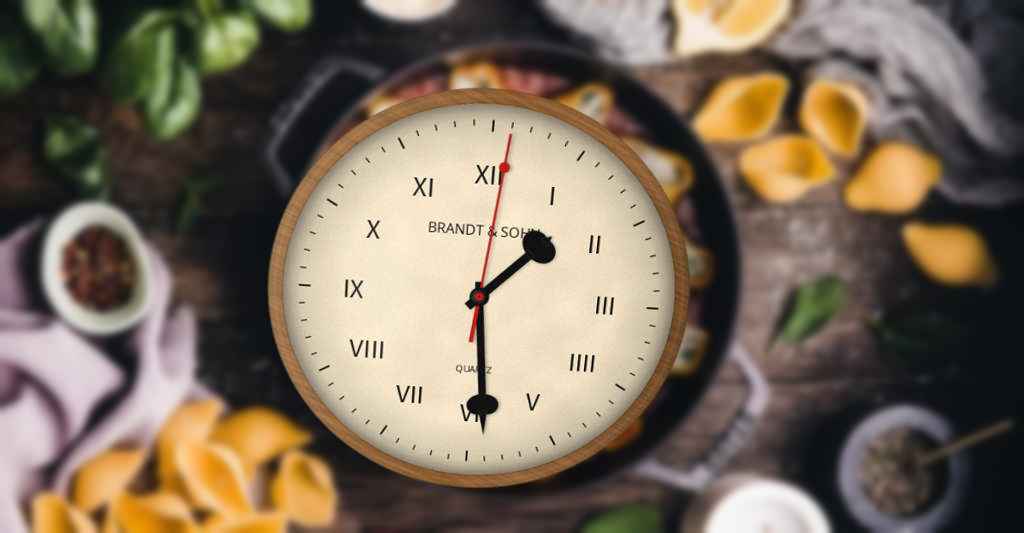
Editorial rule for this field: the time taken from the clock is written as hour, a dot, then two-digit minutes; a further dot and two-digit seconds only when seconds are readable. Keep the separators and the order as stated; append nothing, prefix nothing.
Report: 1.29.01
